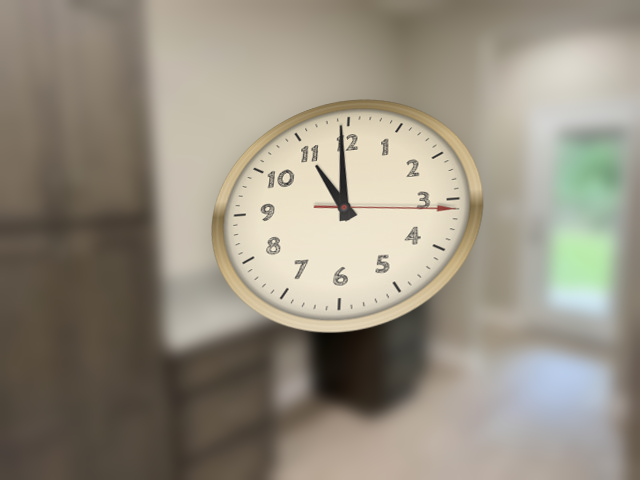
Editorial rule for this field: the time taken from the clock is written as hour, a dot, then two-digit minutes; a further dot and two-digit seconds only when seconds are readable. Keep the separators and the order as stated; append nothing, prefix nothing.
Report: 10.59.16
